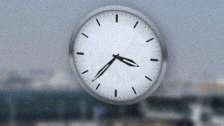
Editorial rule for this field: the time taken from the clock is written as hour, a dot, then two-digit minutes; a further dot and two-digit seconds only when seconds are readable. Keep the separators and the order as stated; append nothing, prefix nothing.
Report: 3.37
